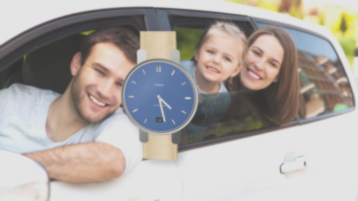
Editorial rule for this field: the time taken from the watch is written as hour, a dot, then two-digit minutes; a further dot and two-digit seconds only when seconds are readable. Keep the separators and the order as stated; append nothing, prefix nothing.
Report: 4.28
